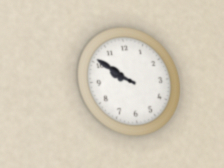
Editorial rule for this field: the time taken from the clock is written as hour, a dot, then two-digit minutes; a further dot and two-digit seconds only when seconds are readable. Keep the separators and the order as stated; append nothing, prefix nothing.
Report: 9.51
